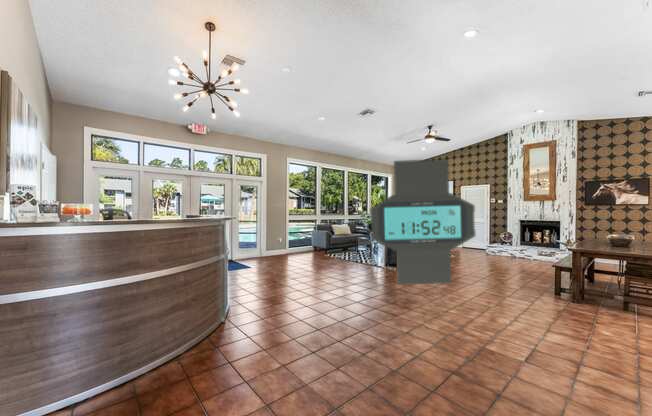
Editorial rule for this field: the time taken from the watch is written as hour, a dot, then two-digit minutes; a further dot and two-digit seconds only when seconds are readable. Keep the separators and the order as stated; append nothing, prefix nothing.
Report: 11.52
